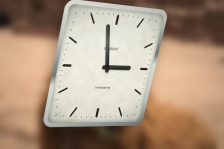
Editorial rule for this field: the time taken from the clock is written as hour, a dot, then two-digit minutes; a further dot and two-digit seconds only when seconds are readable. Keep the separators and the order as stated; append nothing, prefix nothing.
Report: 2.58
